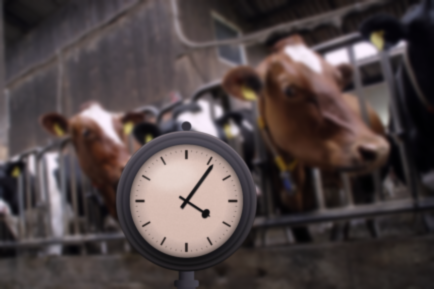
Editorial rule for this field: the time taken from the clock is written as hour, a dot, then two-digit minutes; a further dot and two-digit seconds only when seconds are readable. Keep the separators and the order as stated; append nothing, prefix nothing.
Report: 4.06
